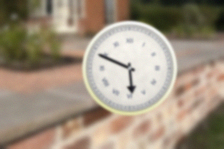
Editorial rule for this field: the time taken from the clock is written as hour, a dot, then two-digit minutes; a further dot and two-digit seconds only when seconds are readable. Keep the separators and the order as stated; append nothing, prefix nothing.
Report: 5.49
